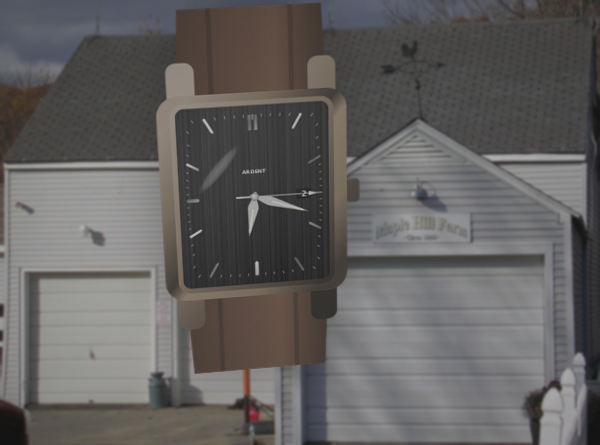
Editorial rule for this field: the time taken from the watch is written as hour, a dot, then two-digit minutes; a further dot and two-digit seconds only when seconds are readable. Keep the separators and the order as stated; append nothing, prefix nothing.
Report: 6.18.15
